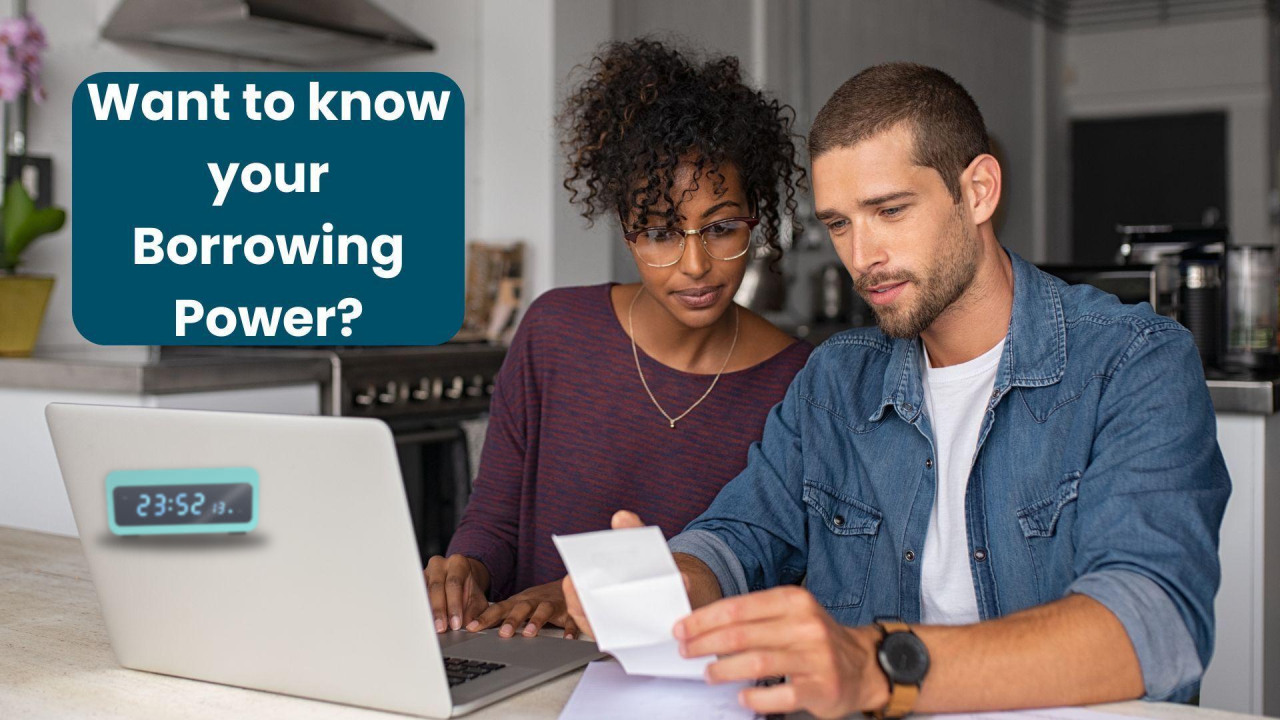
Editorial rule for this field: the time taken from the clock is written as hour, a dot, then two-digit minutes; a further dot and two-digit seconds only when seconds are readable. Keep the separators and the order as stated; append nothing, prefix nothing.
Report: 23.52.13
